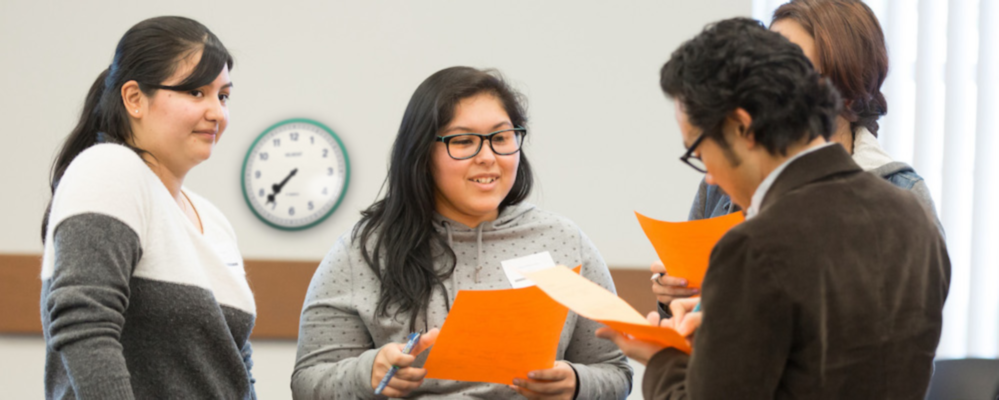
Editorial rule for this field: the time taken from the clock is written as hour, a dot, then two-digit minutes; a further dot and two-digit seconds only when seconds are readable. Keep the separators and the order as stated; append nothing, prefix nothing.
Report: 7.37
